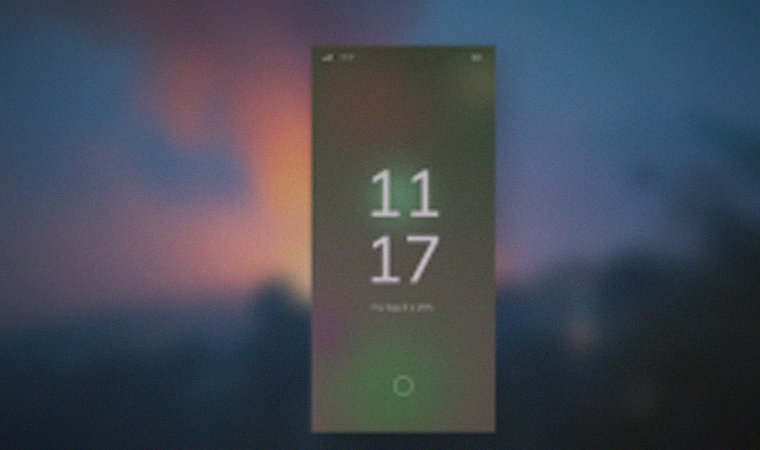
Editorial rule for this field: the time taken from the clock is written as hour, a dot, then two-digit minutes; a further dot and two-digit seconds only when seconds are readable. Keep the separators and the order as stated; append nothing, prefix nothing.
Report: 11.17
